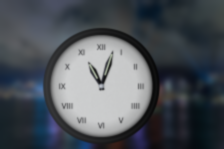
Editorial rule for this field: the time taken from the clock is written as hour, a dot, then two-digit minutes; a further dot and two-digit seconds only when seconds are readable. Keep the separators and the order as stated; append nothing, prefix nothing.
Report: 11.03
